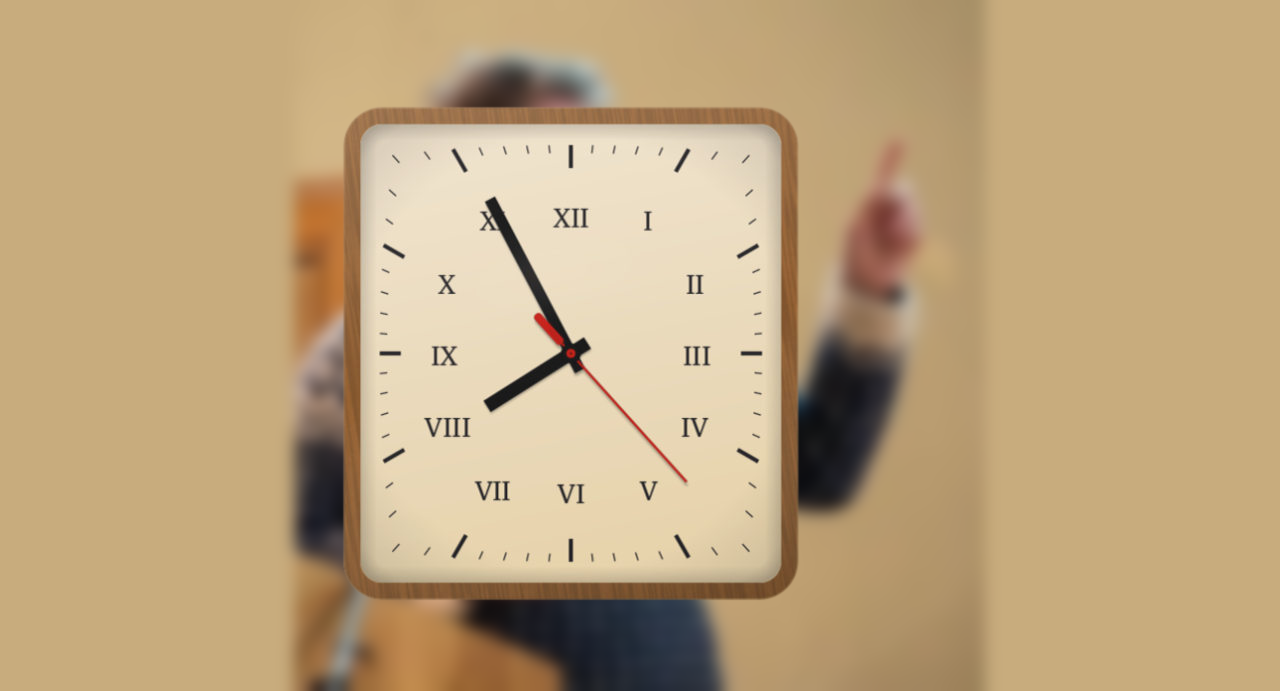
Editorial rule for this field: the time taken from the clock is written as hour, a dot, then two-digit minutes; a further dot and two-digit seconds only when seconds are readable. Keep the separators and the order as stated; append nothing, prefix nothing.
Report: 7.55.23
